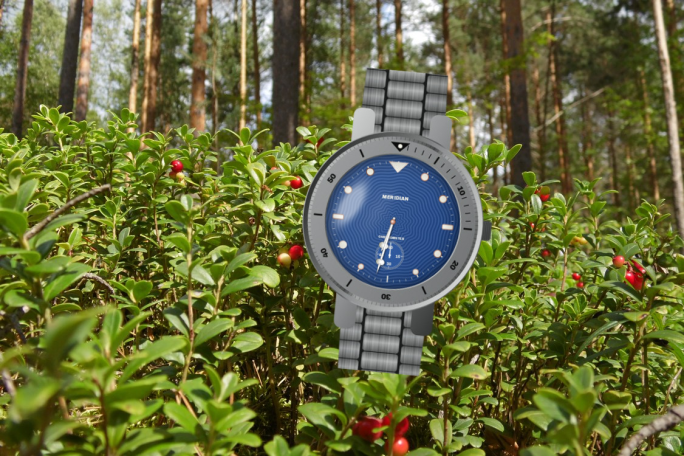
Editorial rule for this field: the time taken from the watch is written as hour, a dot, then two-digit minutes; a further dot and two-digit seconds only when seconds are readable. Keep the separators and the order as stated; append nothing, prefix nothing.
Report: 6.32
